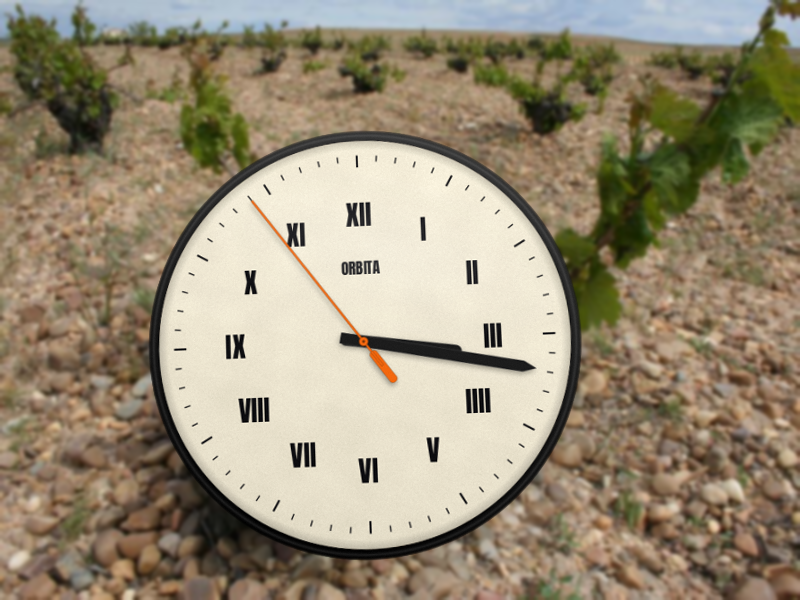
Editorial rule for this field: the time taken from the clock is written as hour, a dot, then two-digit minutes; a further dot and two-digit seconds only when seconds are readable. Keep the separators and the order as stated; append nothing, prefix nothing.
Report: 3.16.54
